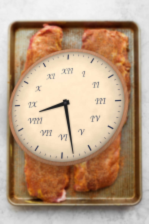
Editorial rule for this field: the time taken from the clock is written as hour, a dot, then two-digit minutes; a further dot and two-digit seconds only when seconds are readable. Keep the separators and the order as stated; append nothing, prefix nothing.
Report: 8.28
